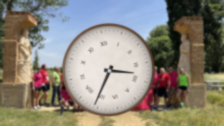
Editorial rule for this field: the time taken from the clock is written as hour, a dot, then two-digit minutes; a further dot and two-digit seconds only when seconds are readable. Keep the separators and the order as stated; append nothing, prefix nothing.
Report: 3.36
